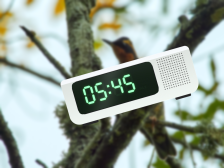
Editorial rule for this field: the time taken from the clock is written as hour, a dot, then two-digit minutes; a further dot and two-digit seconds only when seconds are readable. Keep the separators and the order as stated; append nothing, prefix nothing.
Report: 5.45
